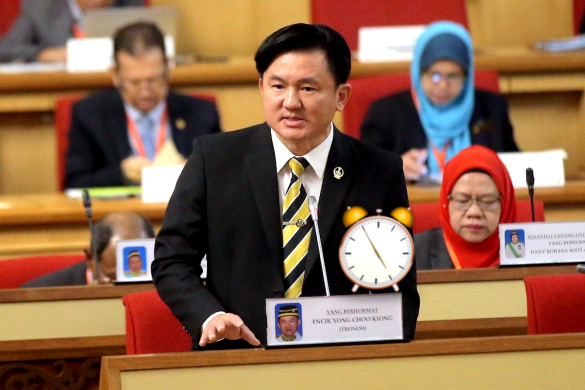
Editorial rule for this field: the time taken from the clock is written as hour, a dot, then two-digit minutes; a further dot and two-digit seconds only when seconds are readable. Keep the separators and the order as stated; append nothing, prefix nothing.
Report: 4.55
